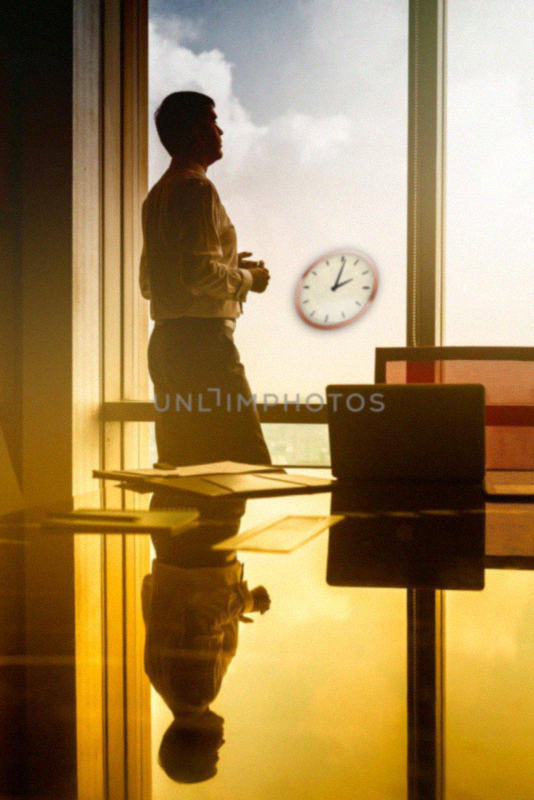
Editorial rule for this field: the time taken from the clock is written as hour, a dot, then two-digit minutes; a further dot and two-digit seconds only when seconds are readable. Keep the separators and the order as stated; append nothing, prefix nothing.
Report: 2.01
